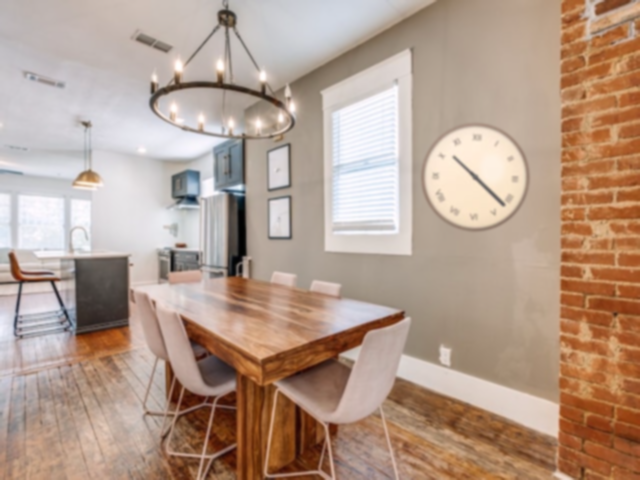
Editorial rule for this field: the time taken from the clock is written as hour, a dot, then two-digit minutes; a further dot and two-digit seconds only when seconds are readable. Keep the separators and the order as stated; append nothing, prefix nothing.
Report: 10.22
